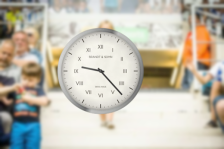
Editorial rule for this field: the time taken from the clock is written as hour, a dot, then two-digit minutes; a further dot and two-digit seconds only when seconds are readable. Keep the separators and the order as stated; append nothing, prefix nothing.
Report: 9.23
